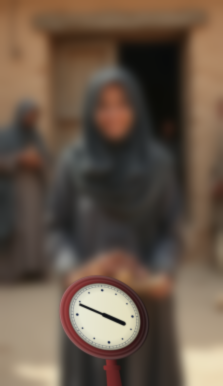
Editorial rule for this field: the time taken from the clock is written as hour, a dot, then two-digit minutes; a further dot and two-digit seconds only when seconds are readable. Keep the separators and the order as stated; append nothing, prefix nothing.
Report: 3.49
